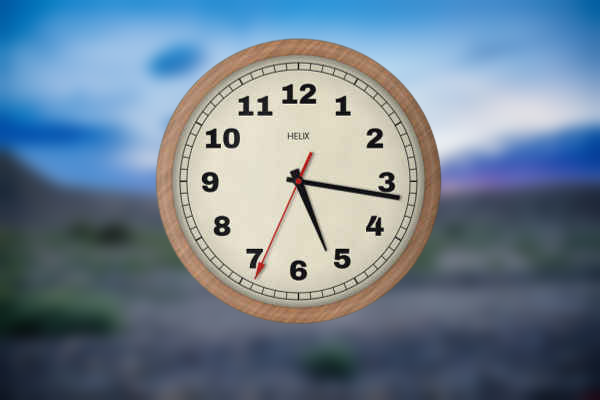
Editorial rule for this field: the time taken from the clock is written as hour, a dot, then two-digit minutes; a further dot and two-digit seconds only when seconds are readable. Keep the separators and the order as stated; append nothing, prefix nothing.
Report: 5.16.34
